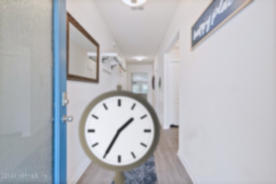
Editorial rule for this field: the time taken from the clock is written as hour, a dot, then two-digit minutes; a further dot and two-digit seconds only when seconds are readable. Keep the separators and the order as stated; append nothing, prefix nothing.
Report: 1.35
